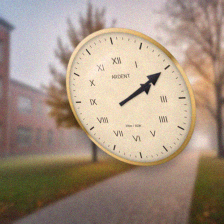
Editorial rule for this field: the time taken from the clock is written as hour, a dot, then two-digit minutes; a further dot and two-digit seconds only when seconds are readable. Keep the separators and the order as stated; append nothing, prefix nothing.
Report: 2.10
